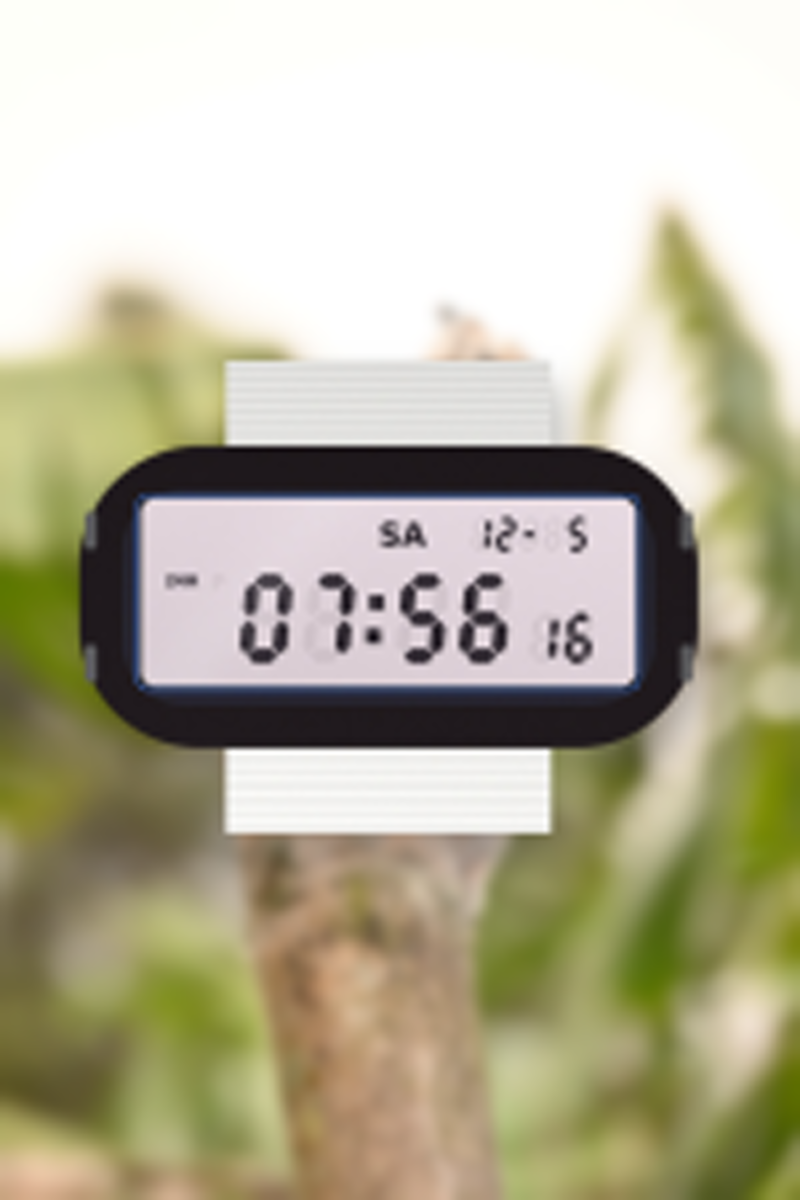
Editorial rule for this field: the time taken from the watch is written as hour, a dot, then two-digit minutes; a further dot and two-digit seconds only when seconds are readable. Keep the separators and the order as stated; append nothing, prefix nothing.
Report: 7.56.16
